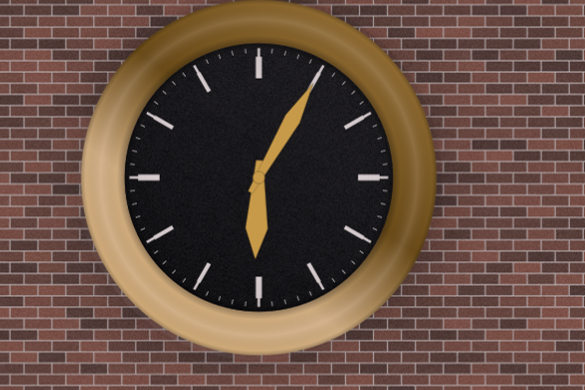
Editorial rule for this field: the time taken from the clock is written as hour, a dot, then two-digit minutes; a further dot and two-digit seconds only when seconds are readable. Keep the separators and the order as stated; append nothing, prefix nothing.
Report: 6.05
